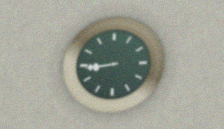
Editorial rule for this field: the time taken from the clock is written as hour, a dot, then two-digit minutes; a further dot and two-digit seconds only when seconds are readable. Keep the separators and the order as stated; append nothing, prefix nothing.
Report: 8.44
